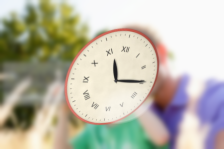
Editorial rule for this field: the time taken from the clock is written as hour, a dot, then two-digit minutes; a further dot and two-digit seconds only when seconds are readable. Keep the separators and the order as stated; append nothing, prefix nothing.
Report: 11.15
